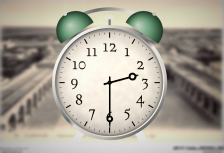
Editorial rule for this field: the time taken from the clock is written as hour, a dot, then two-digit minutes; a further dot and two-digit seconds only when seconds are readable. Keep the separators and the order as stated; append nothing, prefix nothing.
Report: 2.30
